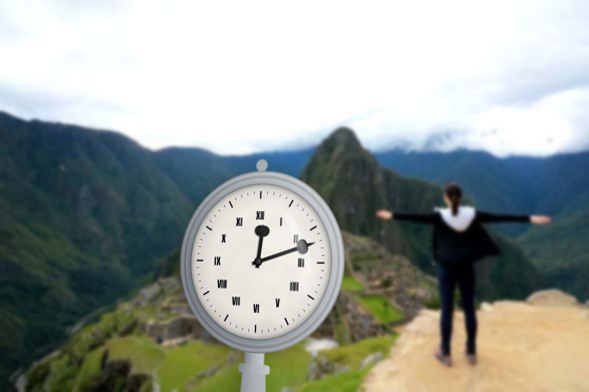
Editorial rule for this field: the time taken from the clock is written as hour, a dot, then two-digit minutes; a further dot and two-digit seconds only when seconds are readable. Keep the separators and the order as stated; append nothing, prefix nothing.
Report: 12.12
